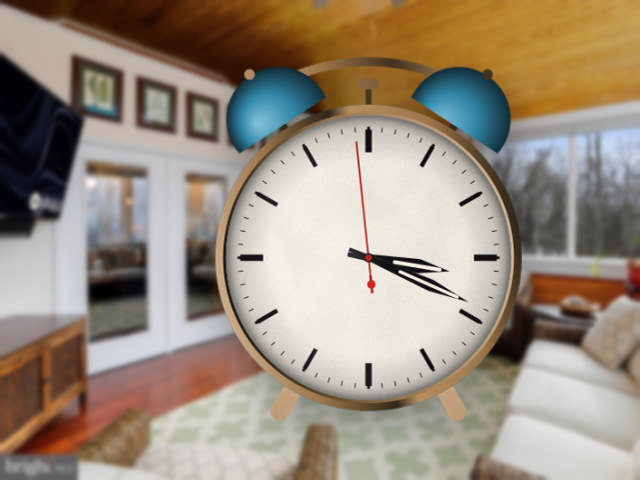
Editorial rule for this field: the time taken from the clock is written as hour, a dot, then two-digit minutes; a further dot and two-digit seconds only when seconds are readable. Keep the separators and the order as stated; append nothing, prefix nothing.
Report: 3.18.59
